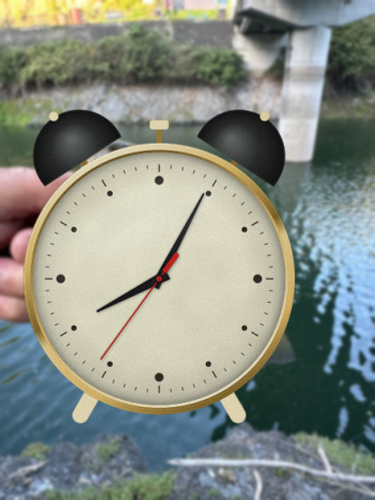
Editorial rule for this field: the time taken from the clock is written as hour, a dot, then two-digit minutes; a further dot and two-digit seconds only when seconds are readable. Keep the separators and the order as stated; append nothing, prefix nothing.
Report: 8.04.36
